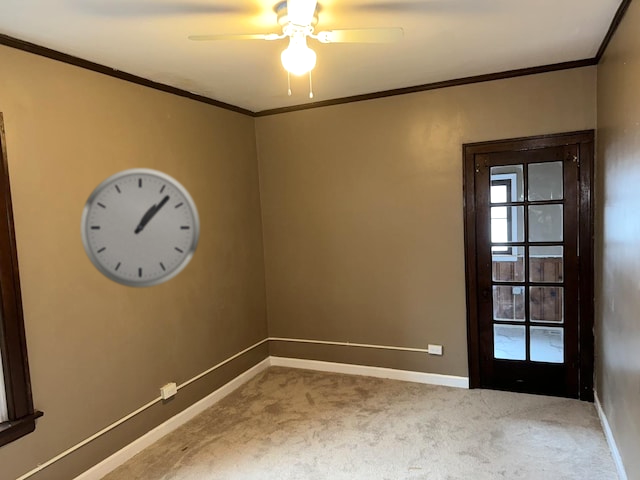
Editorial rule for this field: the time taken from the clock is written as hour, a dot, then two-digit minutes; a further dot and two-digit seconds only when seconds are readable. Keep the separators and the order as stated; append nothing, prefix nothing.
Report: 1.07
